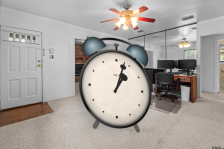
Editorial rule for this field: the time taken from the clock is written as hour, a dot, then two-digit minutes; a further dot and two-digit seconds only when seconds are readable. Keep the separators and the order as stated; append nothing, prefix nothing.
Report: 1.03
